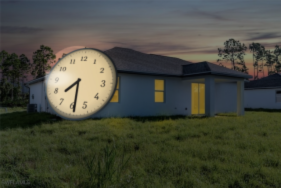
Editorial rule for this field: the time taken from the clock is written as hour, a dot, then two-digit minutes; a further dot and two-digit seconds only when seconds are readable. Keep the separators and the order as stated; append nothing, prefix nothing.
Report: 7.29
